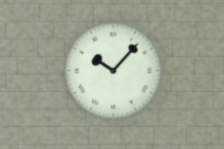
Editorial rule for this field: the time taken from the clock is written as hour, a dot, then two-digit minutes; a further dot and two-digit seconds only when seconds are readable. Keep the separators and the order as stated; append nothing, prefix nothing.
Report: 10.07
